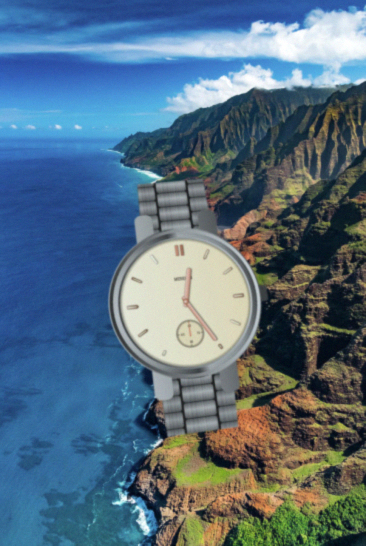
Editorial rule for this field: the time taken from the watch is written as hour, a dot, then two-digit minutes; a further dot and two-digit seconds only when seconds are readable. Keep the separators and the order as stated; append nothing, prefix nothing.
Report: 12.25
